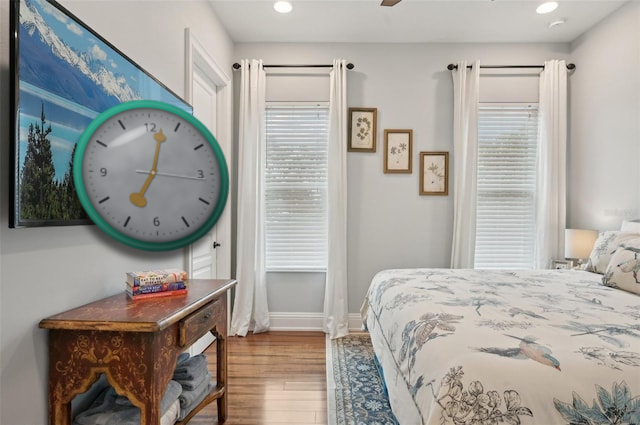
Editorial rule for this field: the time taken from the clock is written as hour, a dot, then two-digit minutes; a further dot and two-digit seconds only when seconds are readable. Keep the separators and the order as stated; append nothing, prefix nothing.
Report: 7.02.16
